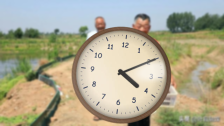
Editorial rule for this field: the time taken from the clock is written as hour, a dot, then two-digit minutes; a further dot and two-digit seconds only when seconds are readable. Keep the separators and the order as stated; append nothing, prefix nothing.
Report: 4.10
